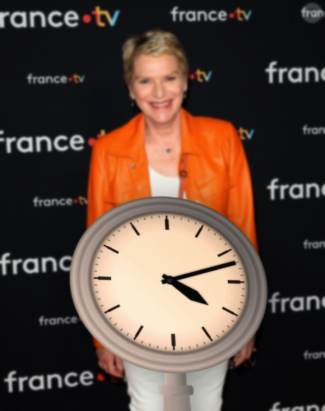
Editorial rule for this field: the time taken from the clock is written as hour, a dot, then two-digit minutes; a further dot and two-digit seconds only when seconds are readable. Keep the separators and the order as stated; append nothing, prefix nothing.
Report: 4.12
